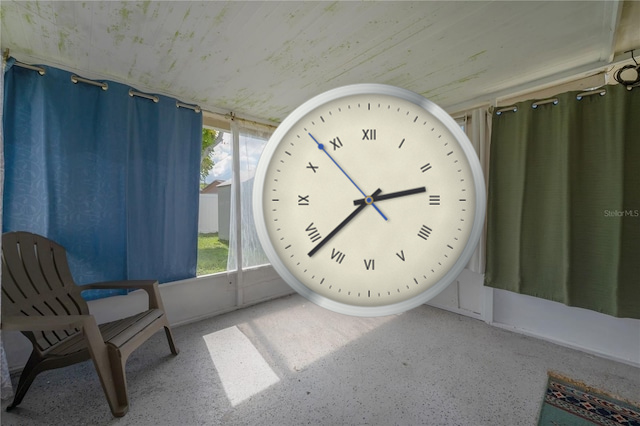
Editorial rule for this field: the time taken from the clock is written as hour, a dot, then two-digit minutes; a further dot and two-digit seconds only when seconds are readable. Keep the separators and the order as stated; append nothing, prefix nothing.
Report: 2.37.53
